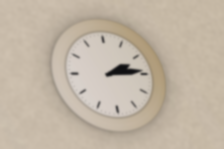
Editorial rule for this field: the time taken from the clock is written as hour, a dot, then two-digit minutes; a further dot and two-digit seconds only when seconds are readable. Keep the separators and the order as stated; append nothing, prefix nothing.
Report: 2.14
